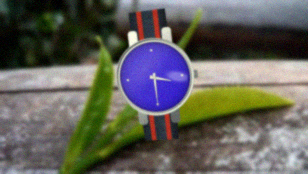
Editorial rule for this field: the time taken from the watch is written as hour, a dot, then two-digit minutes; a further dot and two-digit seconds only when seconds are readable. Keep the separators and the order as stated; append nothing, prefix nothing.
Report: 3.30
